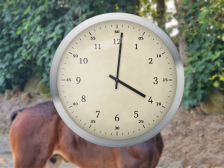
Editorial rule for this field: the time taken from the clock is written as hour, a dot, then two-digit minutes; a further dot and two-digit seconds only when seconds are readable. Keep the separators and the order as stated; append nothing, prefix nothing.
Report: 4.01
